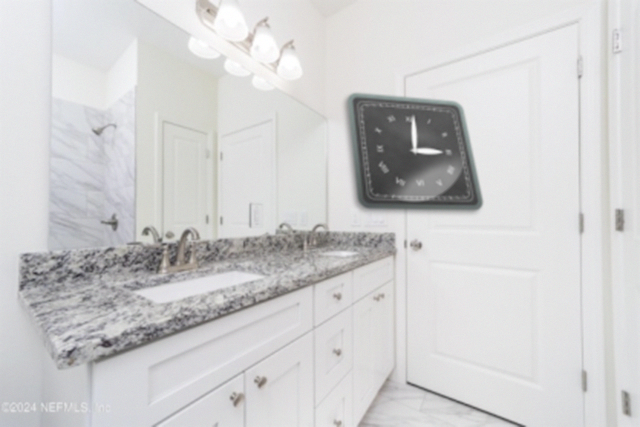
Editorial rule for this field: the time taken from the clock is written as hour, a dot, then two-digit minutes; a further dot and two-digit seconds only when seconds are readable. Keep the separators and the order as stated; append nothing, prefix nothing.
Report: 3.01
